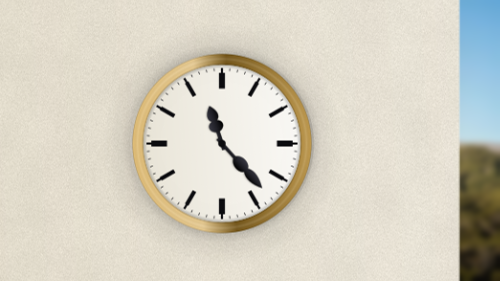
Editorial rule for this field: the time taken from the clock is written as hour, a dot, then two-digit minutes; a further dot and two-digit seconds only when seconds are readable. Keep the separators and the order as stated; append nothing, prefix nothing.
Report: 11.23
